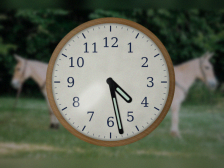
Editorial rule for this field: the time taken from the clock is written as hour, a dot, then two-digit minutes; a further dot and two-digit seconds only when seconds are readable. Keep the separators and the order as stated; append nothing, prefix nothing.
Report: 4.28
